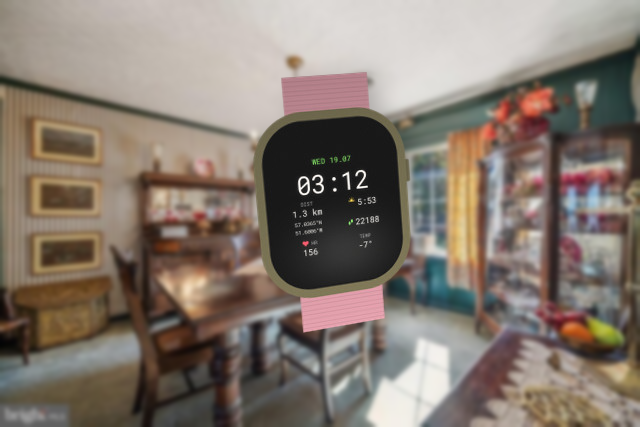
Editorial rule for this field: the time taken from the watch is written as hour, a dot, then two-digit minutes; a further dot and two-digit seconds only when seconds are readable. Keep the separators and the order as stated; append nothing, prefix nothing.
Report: 3.12
